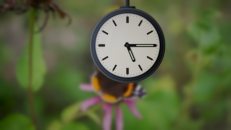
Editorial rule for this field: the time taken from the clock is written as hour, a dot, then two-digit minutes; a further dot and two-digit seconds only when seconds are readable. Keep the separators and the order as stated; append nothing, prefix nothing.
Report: 5.15
